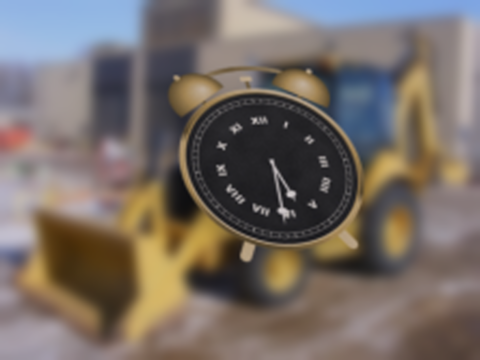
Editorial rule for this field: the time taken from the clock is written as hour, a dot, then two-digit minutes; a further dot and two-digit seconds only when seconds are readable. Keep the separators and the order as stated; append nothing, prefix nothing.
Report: 5.31
